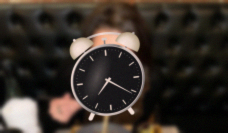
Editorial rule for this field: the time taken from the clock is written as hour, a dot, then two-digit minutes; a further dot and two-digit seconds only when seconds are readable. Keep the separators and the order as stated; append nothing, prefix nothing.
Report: 7.21
